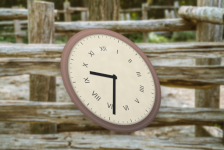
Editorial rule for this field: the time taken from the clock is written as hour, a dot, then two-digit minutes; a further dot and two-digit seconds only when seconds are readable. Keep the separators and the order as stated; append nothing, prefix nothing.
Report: 9.34
